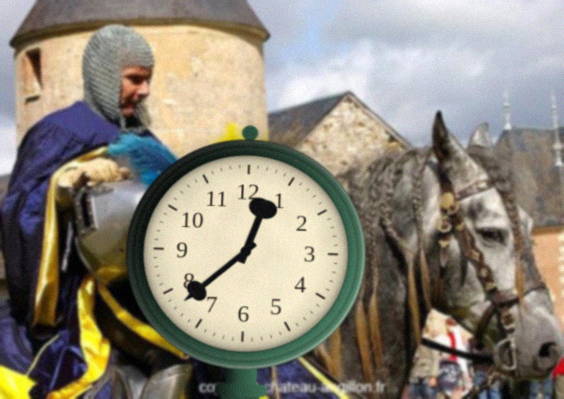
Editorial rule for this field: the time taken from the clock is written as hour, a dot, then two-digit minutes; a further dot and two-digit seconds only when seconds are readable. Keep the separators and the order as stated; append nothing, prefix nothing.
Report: 12.38
